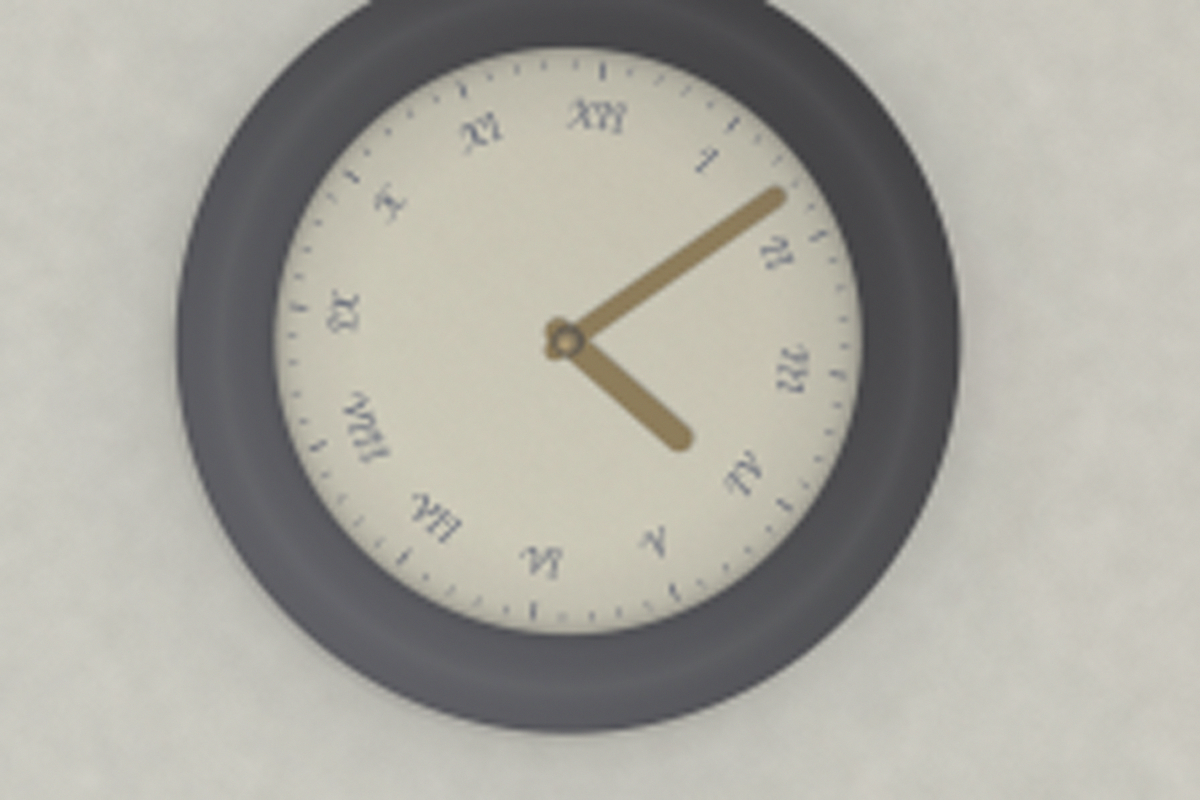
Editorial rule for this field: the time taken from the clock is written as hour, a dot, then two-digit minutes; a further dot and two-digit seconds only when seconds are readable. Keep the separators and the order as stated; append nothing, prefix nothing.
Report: 4.08
